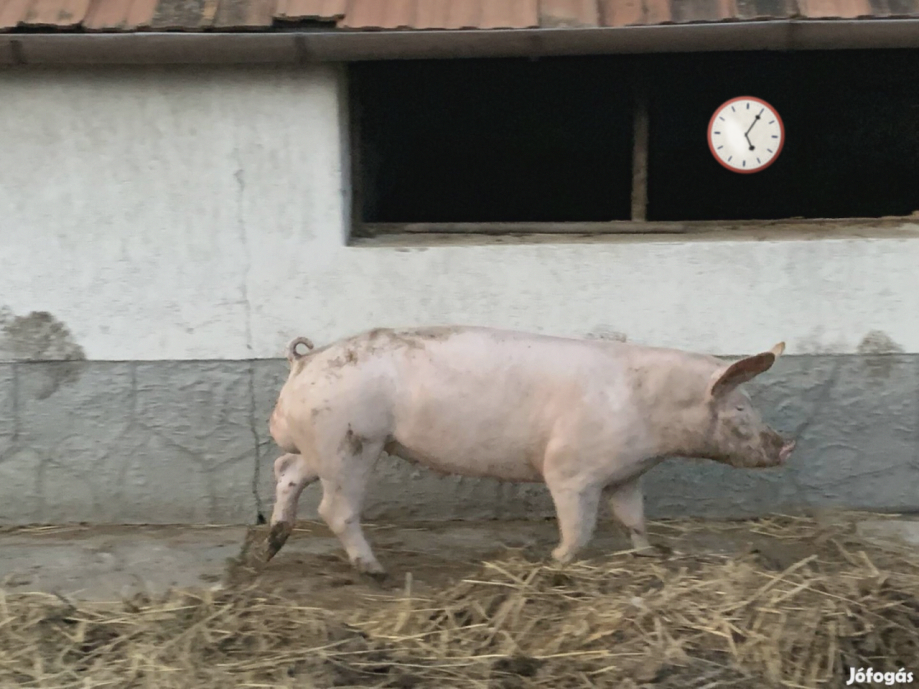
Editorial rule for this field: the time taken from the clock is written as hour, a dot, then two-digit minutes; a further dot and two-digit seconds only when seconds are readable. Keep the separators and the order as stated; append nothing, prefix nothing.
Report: 5.05
